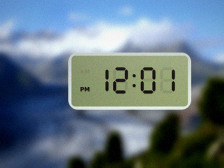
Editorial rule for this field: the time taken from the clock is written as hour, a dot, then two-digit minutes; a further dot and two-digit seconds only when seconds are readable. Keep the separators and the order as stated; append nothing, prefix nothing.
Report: 12.01
